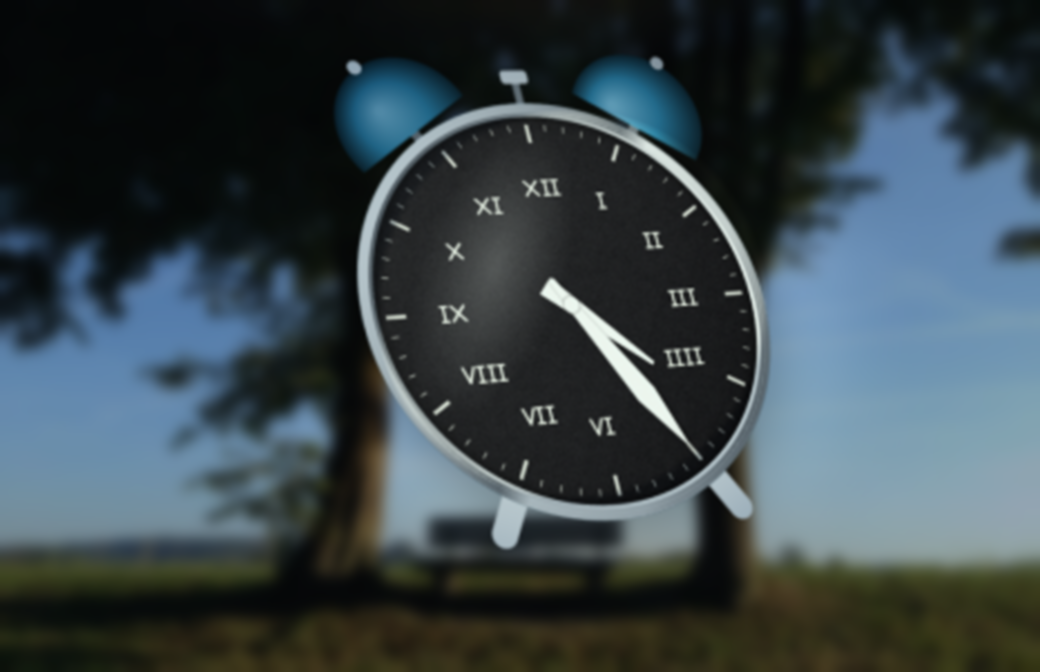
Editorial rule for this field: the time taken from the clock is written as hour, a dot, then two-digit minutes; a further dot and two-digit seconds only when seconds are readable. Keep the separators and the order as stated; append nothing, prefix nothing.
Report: 4.25
